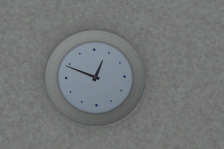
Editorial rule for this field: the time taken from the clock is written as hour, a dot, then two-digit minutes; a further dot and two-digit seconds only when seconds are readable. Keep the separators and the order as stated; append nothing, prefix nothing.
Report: 12.49
